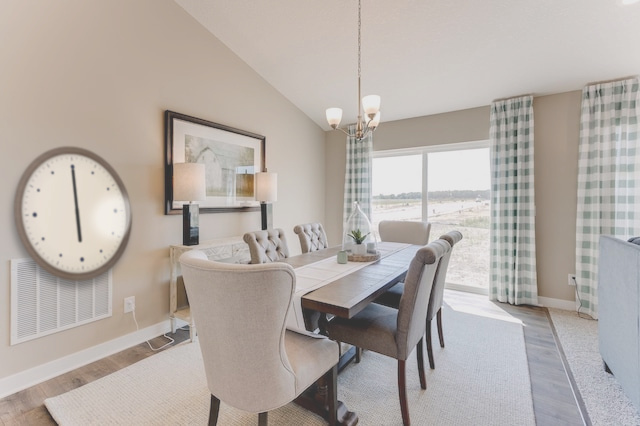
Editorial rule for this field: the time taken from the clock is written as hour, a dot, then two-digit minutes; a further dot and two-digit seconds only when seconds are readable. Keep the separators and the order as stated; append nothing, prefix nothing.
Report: 6.00
